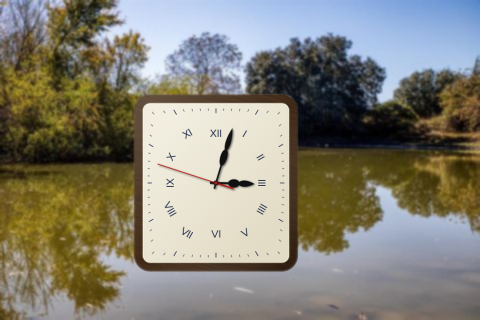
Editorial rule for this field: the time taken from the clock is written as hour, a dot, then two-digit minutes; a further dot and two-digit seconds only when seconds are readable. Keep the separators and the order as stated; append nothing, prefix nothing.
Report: 3.02.48
